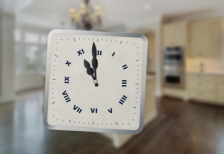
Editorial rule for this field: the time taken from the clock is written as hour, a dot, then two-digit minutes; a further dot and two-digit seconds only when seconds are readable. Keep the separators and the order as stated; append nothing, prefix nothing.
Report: 10.59
